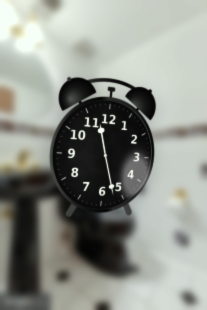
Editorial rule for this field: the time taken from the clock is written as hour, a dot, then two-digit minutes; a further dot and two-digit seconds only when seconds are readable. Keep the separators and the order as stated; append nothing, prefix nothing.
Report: 11.27
